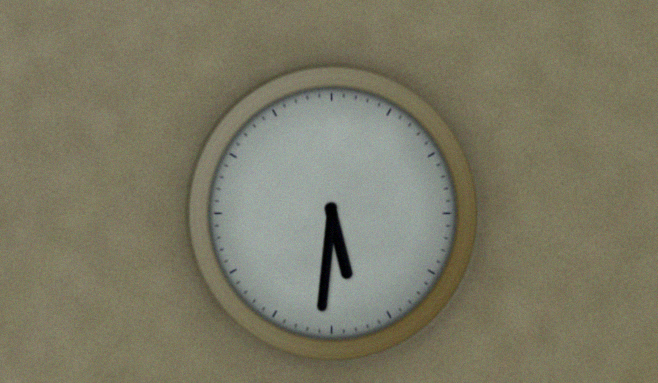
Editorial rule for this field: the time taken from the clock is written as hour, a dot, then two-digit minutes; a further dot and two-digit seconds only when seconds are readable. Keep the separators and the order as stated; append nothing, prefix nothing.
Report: 5.31
